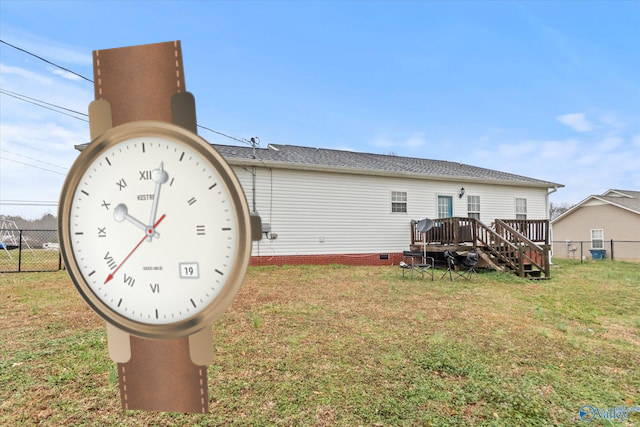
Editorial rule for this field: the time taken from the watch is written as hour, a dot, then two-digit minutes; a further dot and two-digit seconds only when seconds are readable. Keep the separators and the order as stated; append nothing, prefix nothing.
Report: 10.02.38
